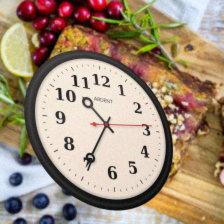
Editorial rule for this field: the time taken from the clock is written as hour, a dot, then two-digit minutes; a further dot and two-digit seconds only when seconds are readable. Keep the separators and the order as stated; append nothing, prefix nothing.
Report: 10.35.14
